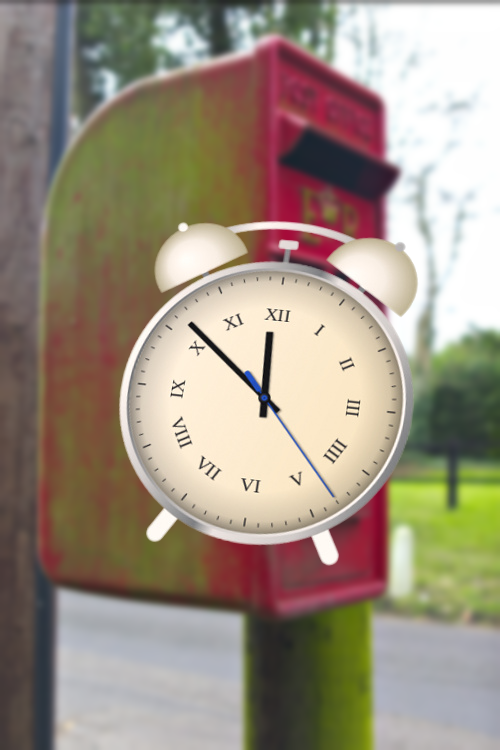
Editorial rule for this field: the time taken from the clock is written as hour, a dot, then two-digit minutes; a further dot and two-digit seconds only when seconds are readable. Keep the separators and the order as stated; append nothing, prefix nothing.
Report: 11.51.23
